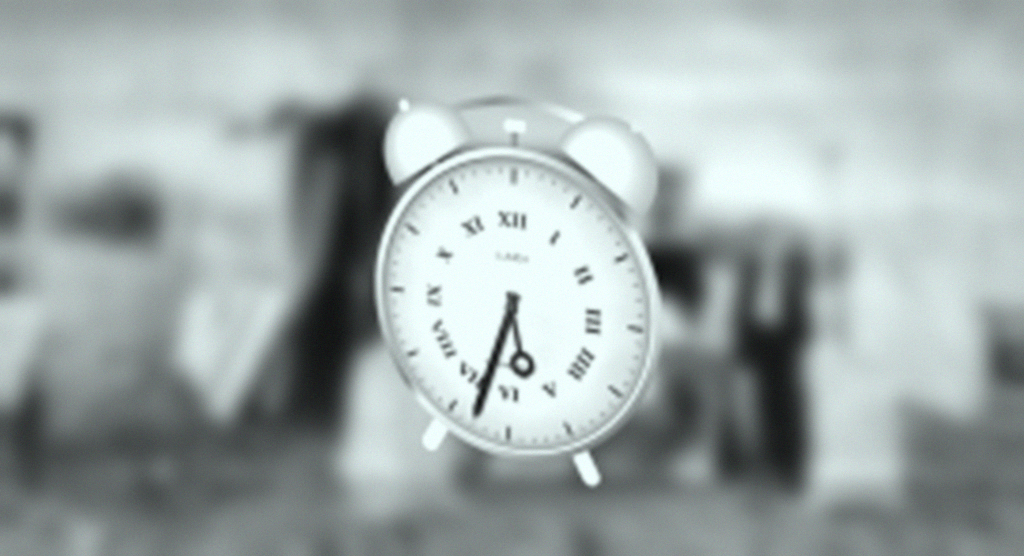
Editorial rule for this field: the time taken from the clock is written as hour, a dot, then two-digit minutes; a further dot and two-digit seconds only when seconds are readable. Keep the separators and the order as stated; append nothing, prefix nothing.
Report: 5.33
